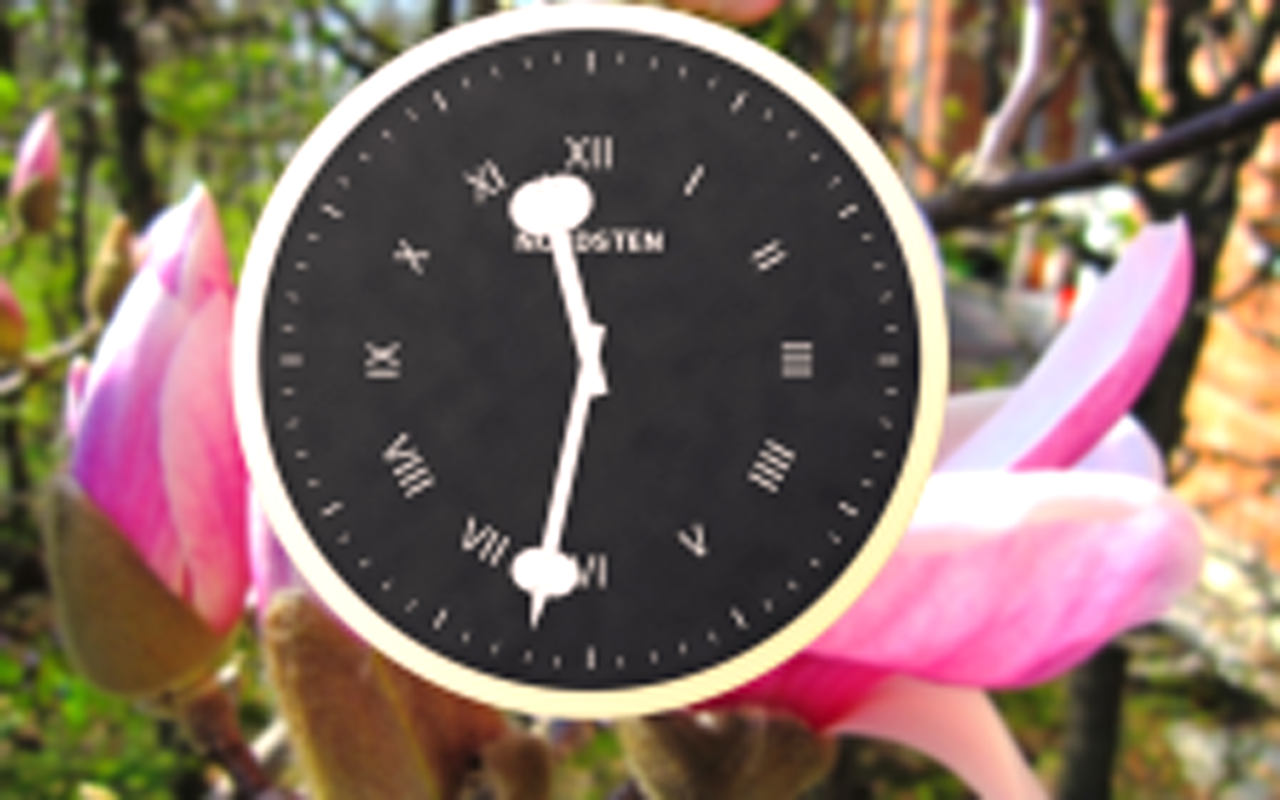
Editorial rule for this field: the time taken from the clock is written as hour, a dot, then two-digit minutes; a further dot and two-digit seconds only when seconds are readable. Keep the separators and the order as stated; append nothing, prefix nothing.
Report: 11.32
